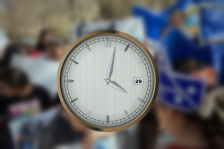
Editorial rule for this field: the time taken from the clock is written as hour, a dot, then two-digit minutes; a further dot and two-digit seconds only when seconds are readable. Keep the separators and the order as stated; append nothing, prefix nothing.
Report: 4.02
